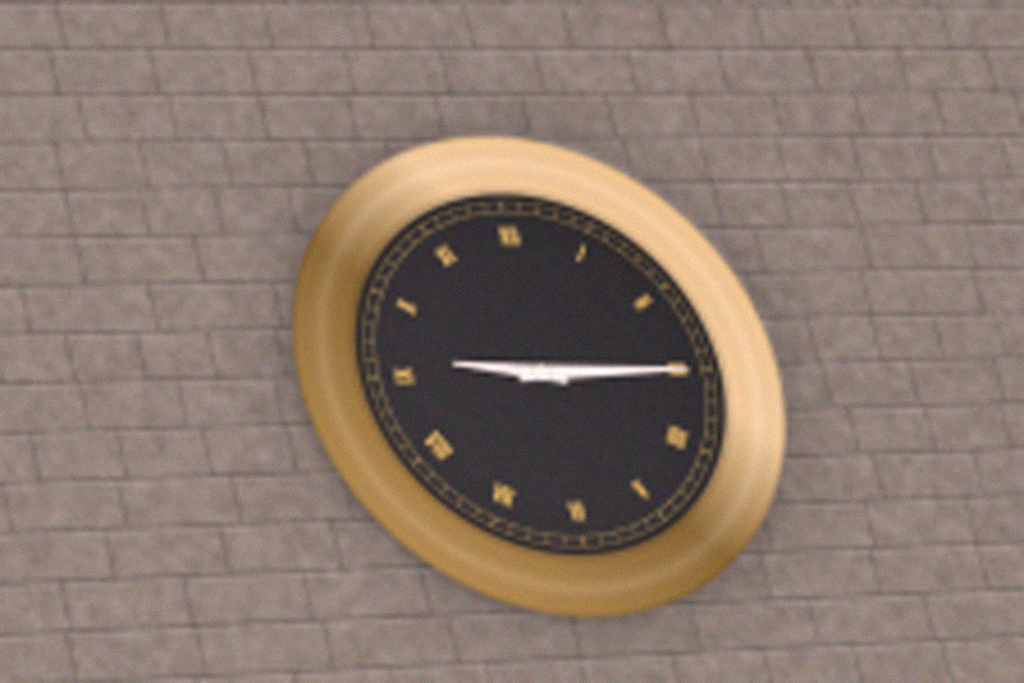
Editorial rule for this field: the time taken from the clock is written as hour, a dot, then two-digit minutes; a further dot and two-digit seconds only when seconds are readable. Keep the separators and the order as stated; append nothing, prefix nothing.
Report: 9.15
